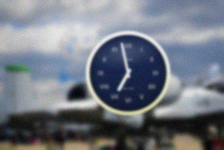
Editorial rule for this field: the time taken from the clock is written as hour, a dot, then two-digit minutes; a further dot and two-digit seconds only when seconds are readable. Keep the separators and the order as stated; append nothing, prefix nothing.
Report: 6.58
